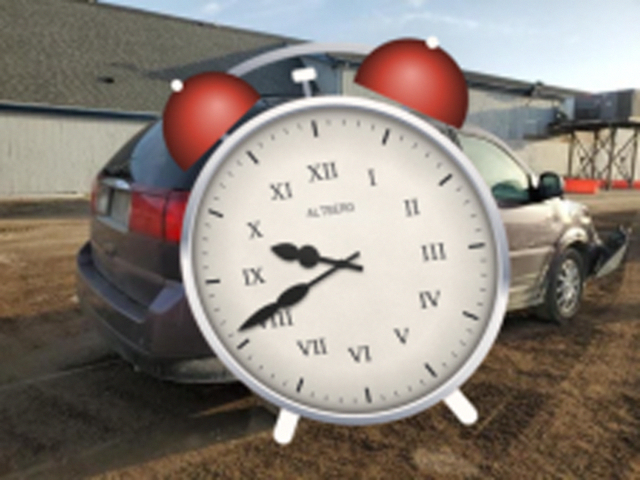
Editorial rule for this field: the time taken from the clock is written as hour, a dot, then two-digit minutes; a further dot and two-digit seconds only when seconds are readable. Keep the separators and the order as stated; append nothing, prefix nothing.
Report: 9.41
